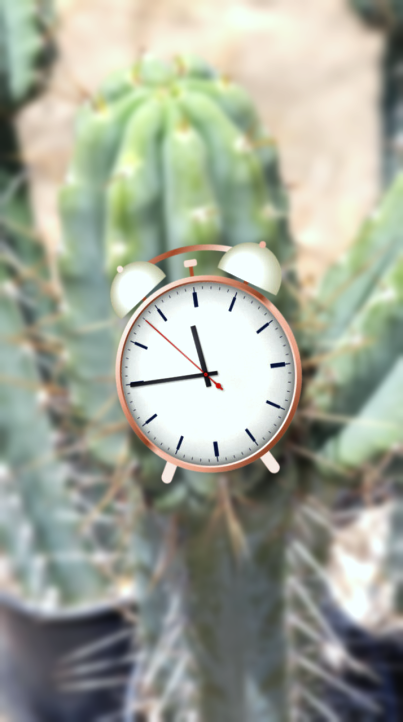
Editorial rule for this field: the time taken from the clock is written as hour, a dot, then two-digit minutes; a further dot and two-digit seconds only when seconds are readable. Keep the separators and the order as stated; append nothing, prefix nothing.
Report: 11.44.53
